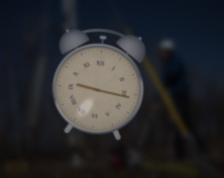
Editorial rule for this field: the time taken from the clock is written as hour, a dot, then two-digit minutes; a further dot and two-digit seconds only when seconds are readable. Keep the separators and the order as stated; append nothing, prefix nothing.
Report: 9.16
